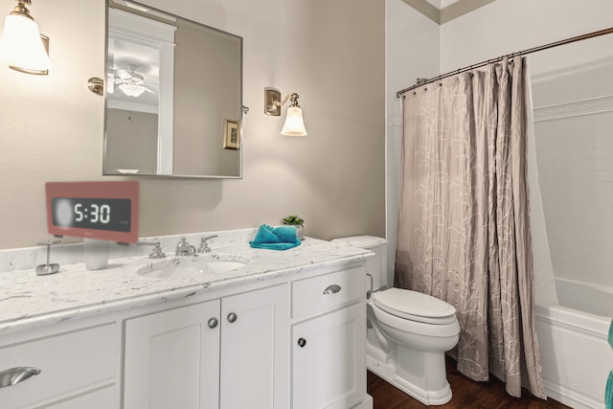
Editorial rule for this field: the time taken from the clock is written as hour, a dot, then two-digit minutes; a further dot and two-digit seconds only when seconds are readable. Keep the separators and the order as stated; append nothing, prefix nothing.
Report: 5.30
